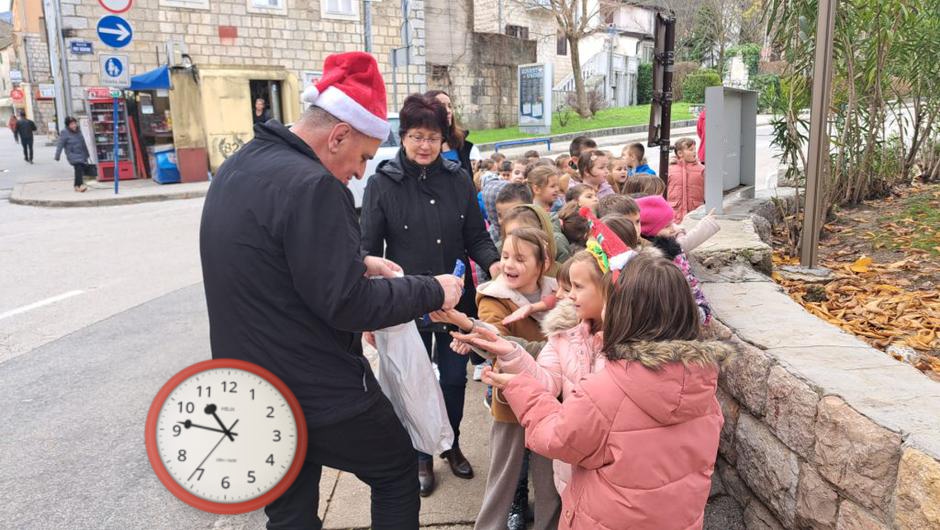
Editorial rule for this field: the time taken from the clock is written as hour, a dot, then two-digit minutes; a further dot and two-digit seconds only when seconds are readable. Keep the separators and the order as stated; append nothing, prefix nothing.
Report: 10.46.36
